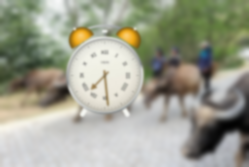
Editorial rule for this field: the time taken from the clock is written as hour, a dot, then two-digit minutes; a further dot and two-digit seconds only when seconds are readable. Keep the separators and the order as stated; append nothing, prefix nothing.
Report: 7.29
